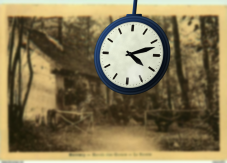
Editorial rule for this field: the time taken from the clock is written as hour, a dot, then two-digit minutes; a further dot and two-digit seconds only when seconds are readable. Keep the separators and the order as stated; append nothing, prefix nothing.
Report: 4.12
